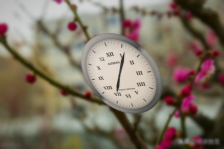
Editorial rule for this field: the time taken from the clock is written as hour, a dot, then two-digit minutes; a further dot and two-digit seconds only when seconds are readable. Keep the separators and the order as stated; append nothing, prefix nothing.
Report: 7.06
